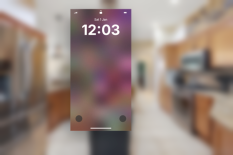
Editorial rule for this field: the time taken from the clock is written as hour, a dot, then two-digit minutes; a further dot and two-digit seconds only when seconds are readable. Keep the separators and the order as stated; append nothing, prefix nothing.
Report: 12.03
